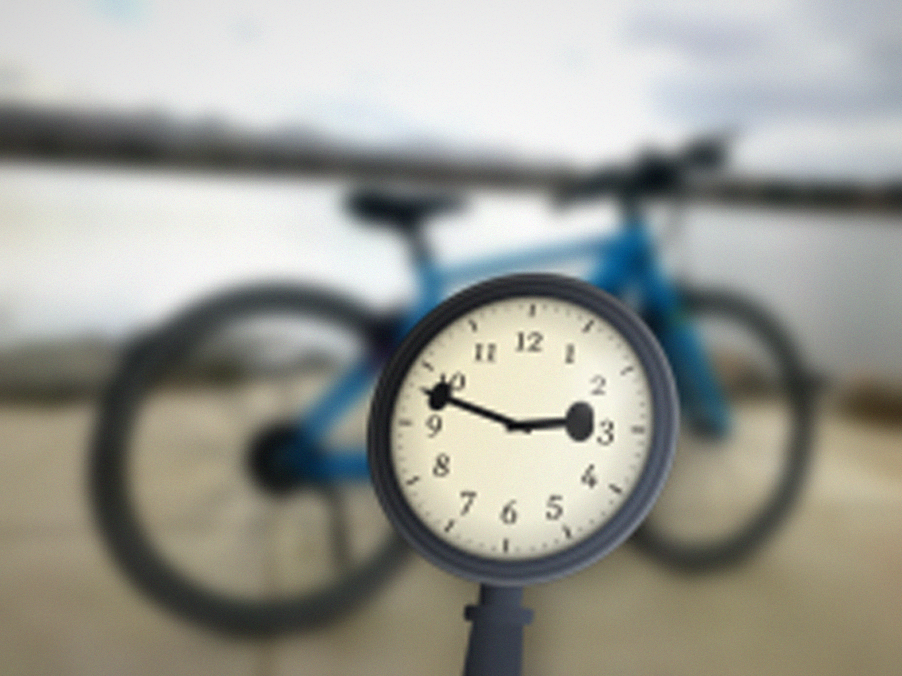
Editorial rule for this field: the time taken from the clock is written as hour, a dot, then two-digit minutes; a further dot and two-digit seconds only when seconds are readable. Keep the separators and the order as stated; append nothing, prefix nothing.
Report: 2.48
